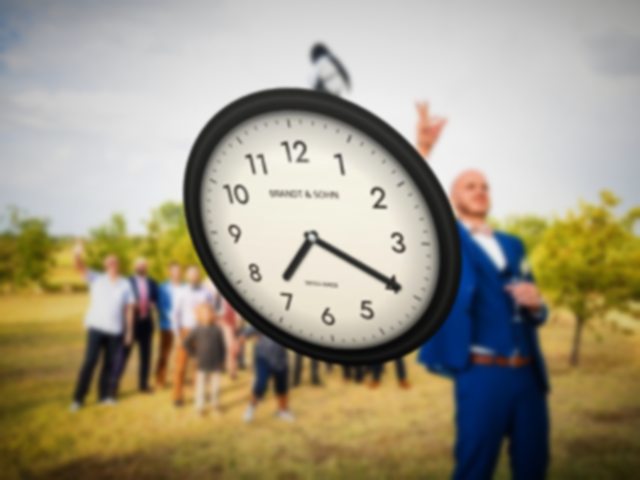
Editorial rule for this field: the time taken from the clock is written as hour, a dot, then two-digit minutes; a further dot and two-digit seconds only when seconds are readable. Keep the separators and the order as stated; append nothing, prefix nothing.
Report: 7.20
